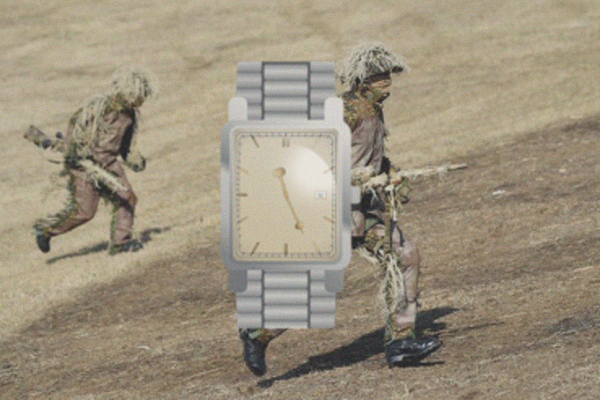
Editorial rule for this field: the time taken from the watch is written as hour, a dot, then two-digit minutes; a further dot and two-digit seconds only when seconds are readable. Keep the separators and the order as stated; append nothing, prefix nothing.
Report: 11.26
